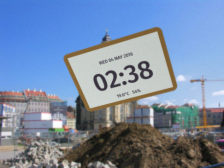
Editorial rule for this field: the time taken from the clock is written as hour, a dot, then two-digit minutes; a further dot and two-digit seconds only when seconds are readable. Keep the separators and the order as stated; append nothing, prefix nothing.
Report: 2.38
